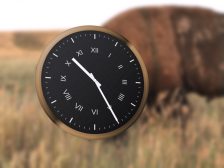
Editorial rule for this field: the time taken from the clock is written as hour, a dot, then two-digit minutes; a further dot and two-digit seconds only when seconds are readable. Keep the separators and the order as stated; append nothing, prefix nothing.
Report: 10.25
